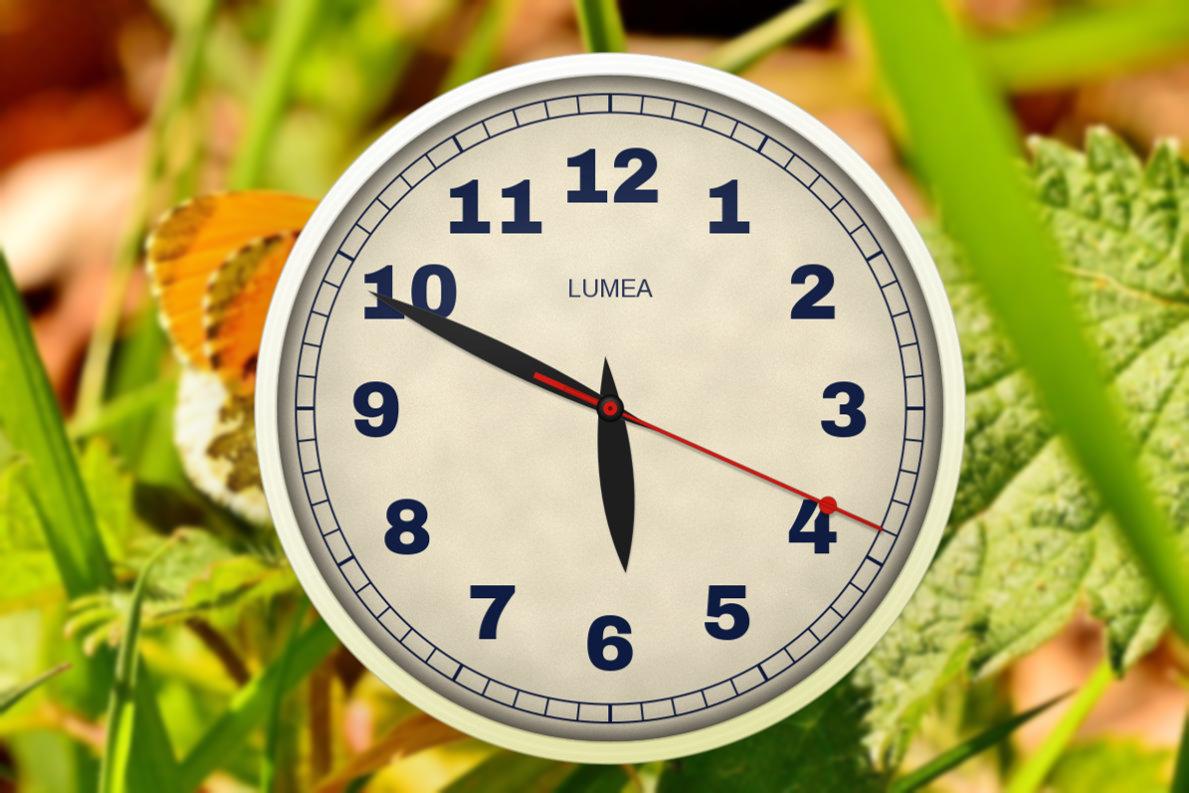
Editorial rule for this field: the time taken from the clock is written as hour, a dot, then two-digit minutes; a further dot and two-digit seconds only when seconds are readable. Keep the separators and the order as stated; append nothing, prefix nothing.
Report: 5.49.19
